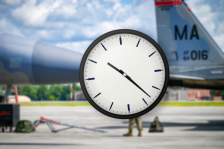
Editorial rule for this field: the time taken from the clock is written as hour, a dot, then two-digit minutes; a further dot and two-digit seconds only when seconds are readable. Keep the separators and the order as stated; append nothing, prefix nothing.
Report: 10.23
